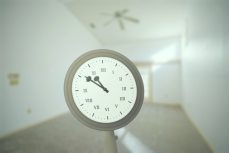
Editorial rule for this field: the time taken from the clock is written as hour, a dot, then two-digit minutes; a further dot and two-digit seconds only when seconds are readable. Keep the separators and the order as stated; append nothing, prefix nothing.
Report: 10.51
